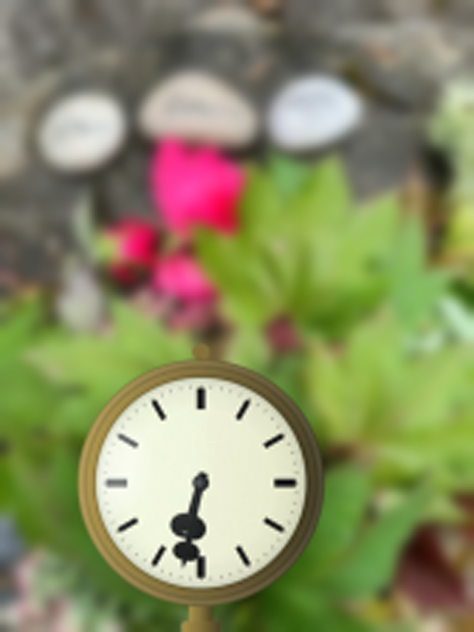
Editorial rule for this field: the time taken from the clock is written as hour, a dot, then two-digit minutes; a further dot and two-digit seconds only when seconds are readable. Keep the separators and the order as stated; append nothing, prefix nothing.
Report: 6.32
